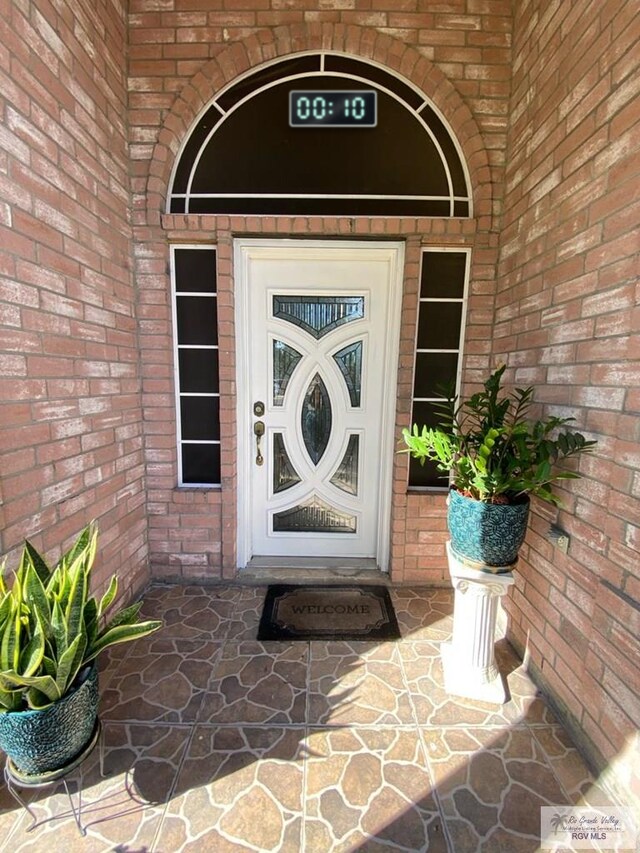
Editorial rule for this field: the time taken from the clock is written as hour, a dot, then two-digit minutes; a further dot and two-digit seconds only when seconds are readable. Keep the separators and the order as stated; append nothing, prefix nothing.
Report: 0.10
